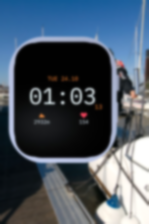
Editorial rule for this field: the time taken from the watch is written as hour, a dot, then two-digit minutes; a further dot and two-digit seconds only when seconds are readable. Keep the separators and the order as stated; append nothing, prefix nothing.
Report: 1.03
